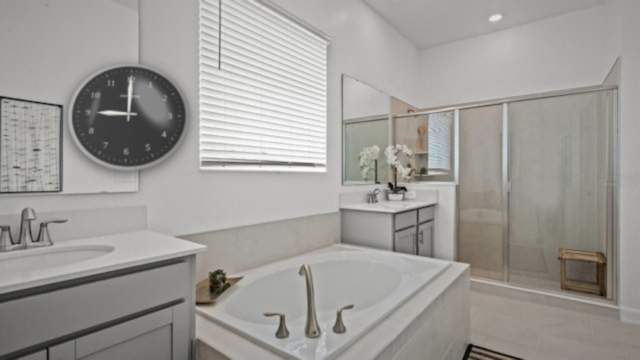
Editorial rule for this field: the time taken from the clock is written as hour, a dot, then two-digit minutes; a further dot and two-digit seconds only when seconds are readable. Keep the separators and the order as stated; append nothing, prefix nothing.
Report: 9.00
